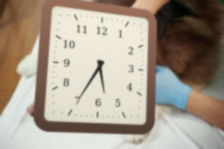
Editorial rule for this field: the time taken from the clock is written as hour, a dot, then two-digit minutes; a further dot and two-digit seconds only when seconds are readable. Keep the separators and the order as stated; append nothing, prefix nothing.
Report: 5.35
